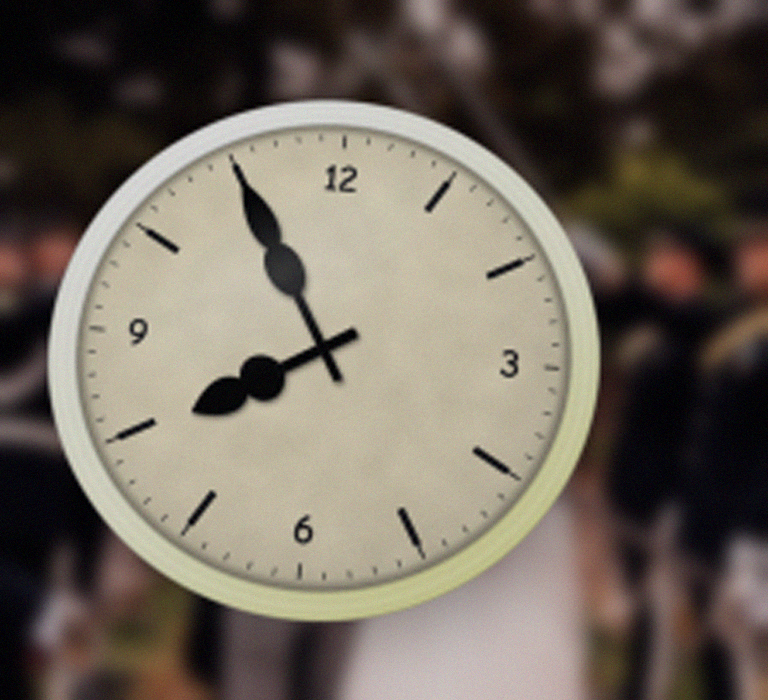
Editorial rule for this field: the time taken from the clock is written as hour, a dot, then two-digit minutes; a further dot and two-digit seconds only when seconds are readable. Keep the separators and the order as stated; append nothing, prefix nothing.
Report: 7.55
